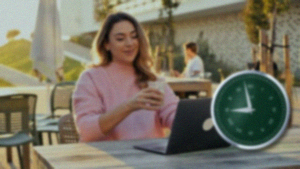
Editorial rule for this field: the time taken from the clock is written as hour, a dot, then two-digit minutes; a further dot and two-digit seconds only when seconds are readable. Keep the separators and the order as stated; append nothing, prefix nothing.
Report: 8.58
